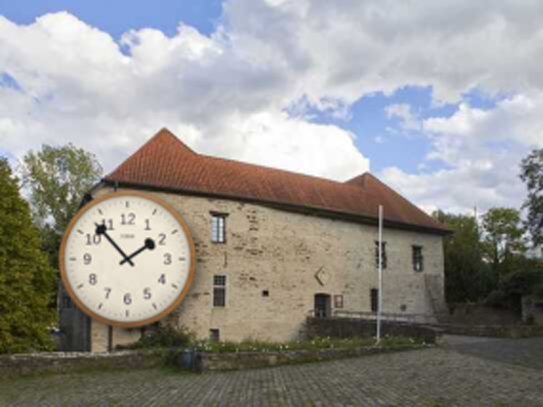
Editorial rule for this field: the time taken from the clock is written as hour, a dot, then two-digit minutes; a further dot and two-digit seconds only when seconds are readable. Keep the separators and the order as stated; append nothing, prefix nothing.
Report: 1.53
